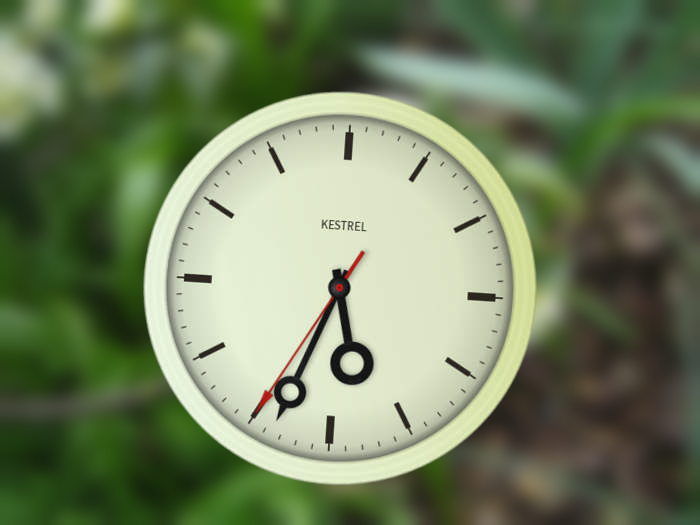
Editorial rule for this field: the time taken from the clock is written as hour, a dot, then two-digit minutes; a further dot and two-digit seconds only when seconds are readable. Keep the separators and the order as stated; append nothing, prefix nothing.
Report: 5.33.35
